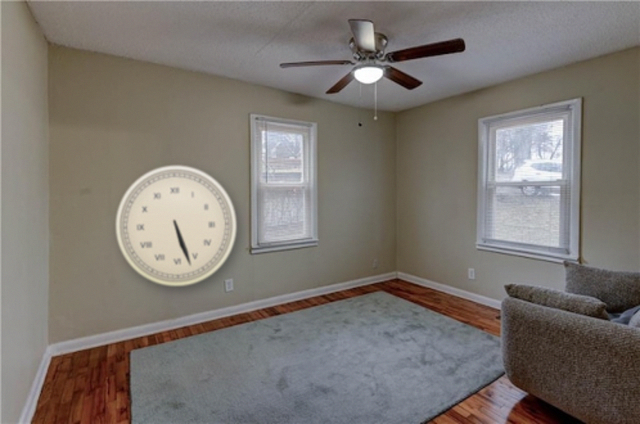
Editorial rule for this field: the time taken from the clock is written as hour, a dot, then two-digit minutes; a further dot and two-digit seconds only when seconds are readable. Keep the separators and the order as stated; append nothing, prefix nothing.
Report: 5.27
